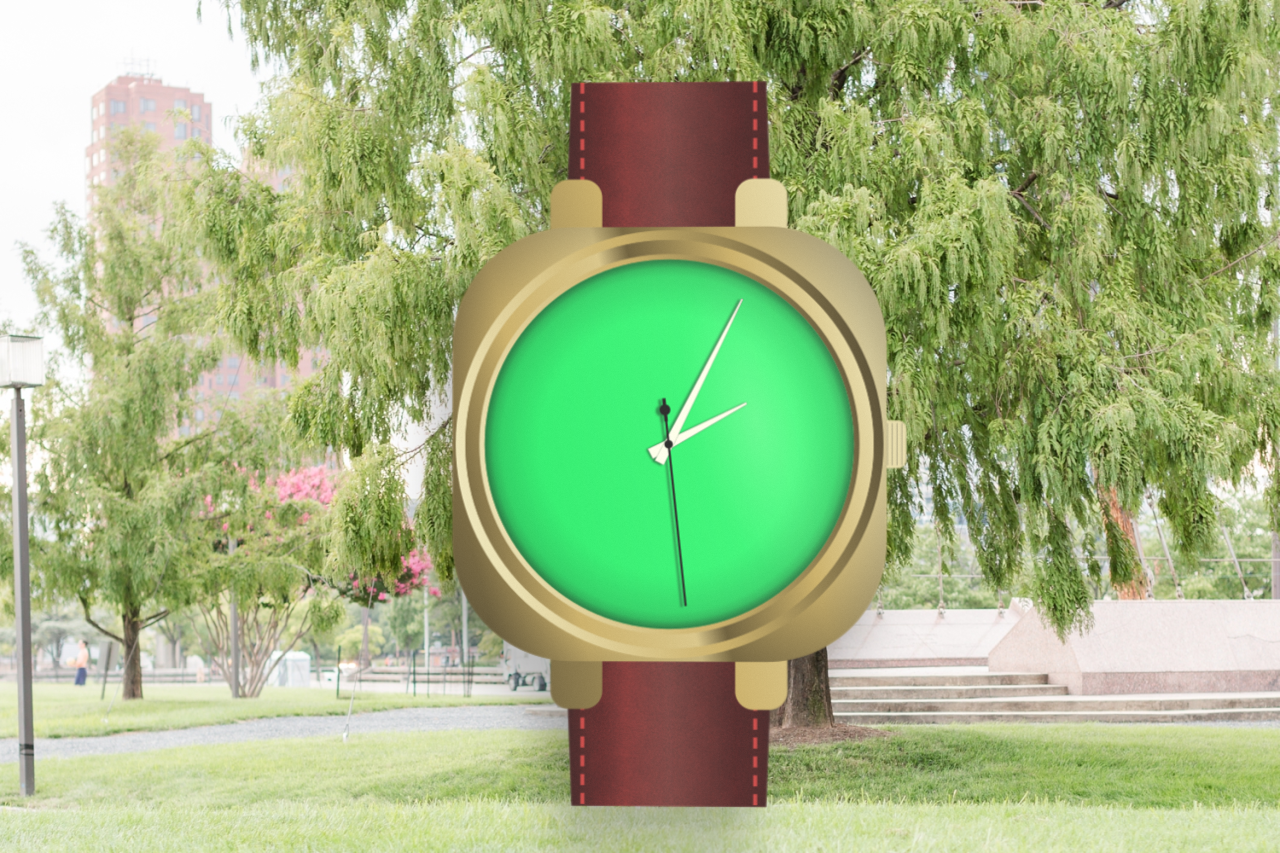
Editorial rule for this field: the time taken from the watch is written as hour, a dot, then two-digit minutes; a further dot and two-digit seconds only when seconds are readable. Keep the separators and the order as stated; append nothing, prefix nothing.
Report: 2.04.29
